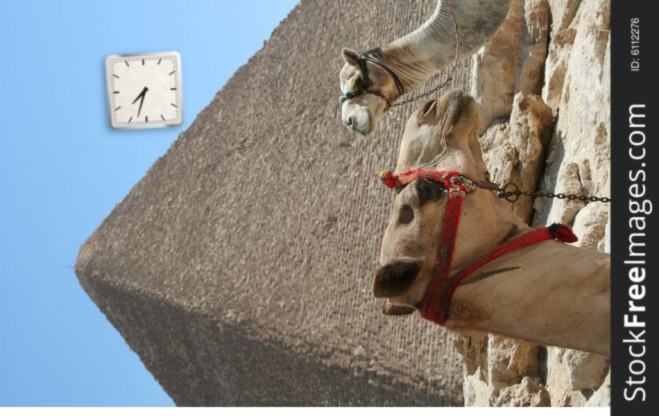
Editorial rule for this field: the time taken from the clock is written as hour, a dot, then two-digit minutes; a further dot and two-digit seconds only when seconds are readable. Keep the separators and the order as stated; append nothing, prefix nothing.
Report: 7.33
